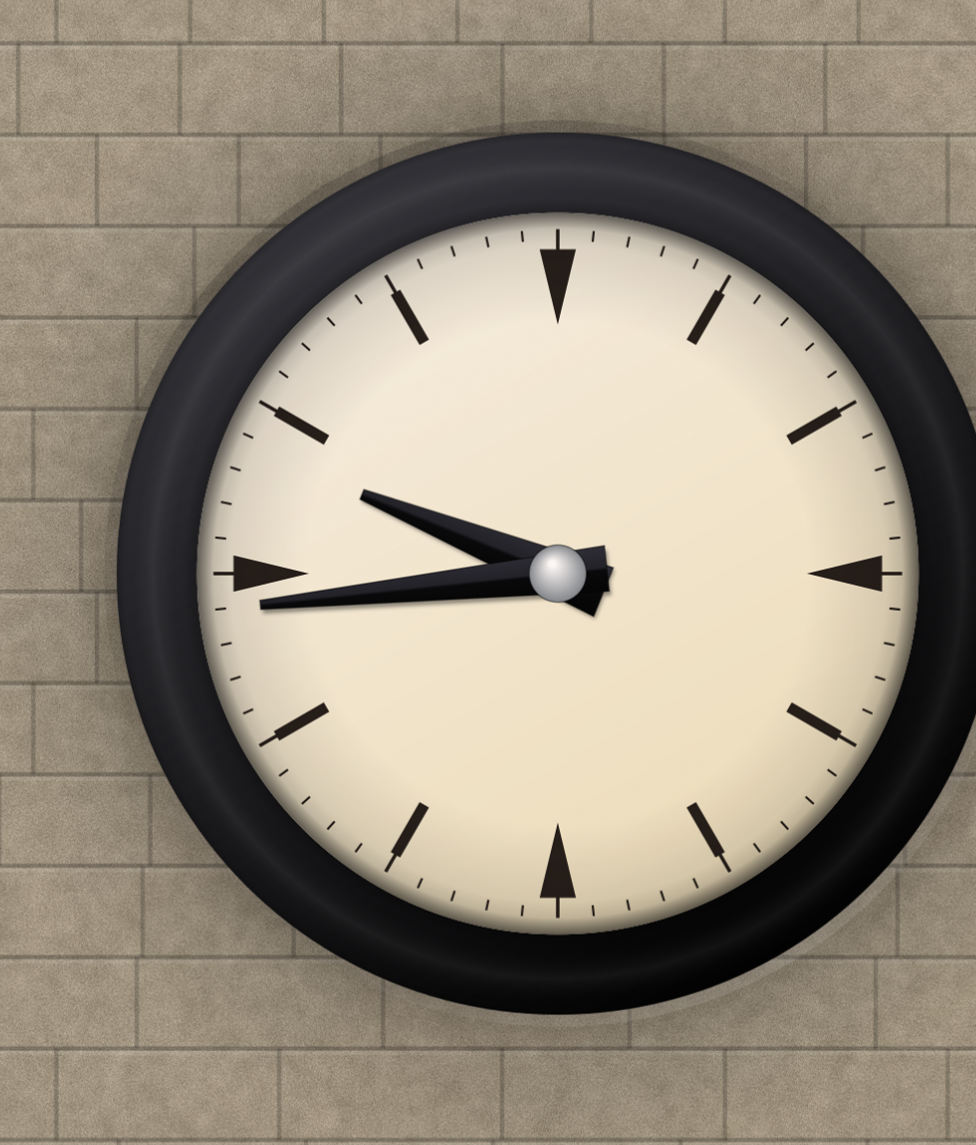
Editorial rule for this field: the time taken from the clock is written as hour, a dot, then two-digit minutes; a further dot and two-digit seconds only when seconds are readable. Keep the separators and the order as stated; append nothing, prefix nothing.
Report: 9.44
